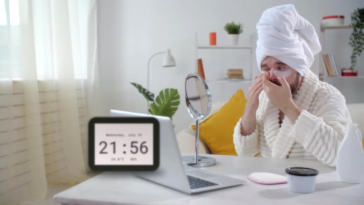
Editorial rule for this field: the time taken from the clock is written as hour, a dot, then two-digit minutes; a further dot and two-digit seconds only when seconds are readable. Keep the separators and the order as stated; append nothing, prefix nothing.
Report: 21.56
